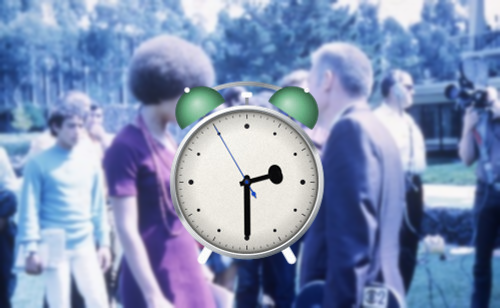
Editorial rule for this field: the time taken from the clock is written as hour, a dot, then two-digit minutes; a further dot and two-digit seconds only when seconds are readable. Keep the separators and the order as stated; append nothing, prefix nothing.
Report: 2.29.55
